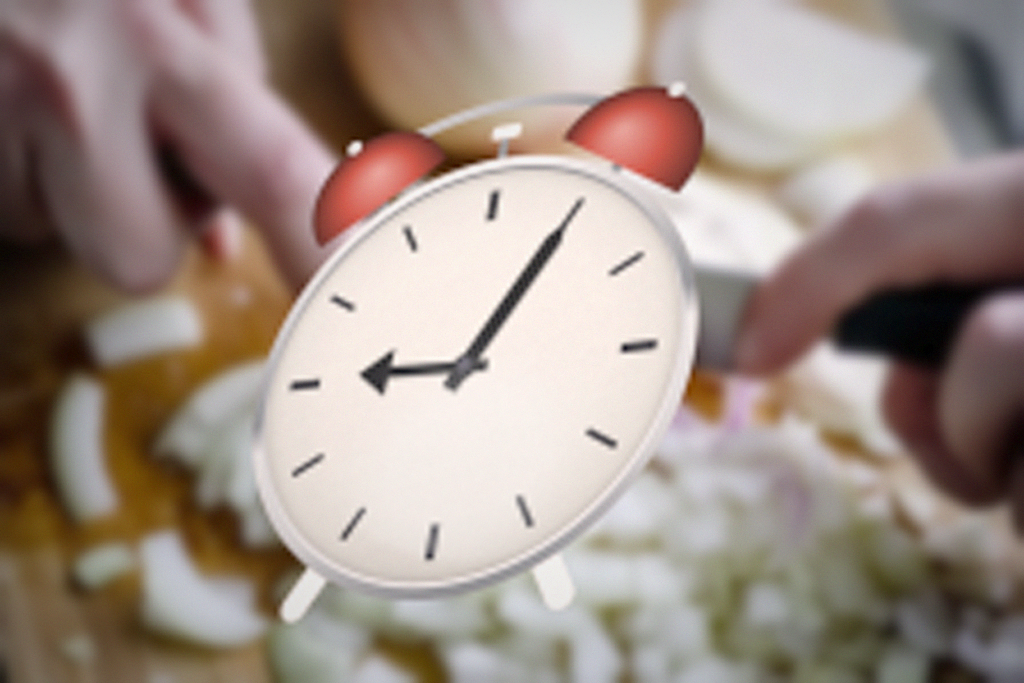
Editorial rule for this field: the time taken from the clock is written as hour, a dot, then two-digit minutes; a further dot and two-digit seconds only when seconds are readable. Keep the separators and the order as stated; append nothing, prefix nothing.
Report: 9.05
